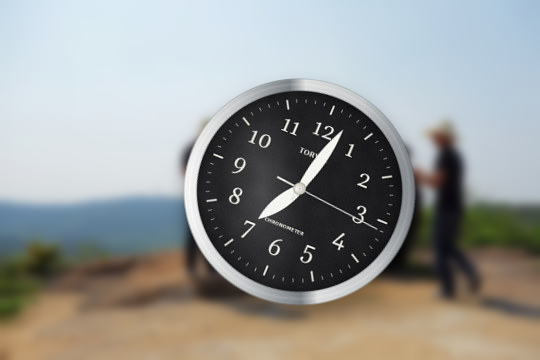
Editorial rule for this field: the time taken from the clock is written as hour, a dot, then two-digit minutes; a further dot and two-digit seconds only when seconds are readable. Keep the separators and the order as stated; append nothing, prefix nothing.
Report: 7.02.16
